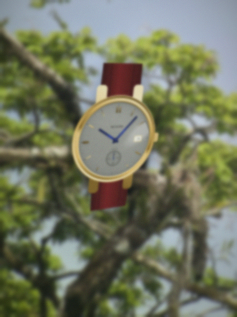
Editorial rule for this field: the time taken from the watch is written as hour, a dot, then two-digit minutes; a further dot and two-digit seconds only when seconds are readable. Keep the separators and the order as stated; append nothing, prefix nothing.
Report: 10.07
